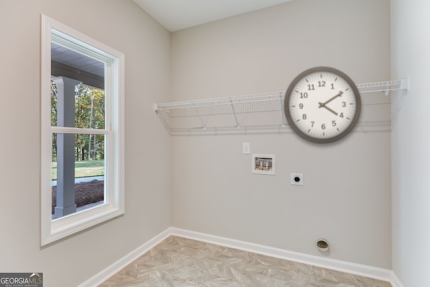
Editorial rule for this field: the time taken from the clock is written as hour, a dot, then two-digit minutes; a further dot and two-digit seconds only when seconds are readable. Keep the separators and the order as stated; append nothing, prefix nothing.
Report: 4.10
